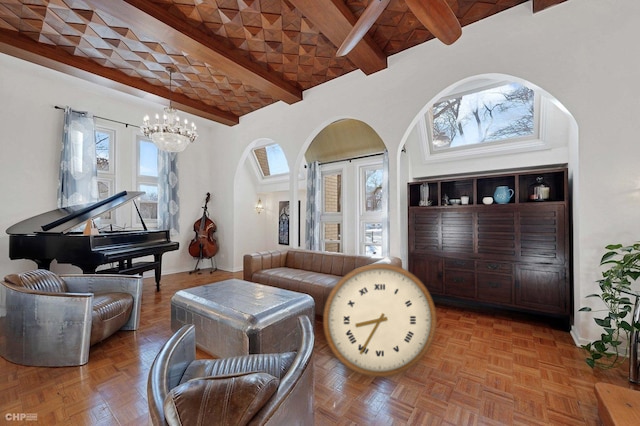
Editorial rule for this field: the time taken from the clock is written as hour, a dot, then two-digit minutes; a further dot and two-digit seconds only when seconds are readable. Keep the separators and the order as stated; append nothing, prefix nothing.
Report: 8.35
